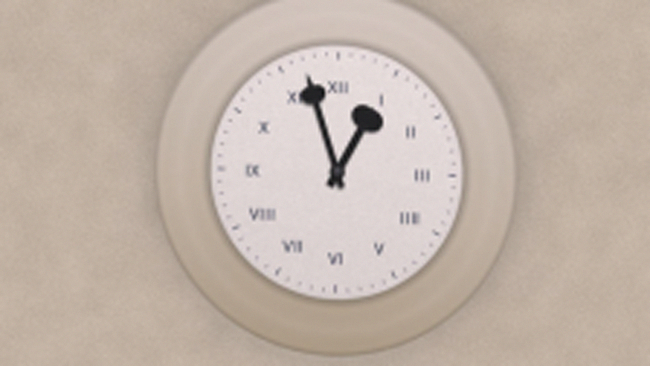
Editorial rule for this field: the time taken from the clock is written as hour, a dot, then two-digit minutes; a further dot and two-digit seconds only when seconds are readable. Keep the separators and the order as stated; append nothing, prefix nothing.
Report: 12.57
